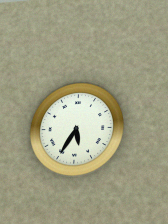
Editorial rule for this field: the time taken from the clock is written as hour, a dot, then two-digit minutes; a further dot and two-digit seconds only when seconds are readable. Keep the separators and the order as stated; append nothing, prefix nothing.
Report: 5.35
